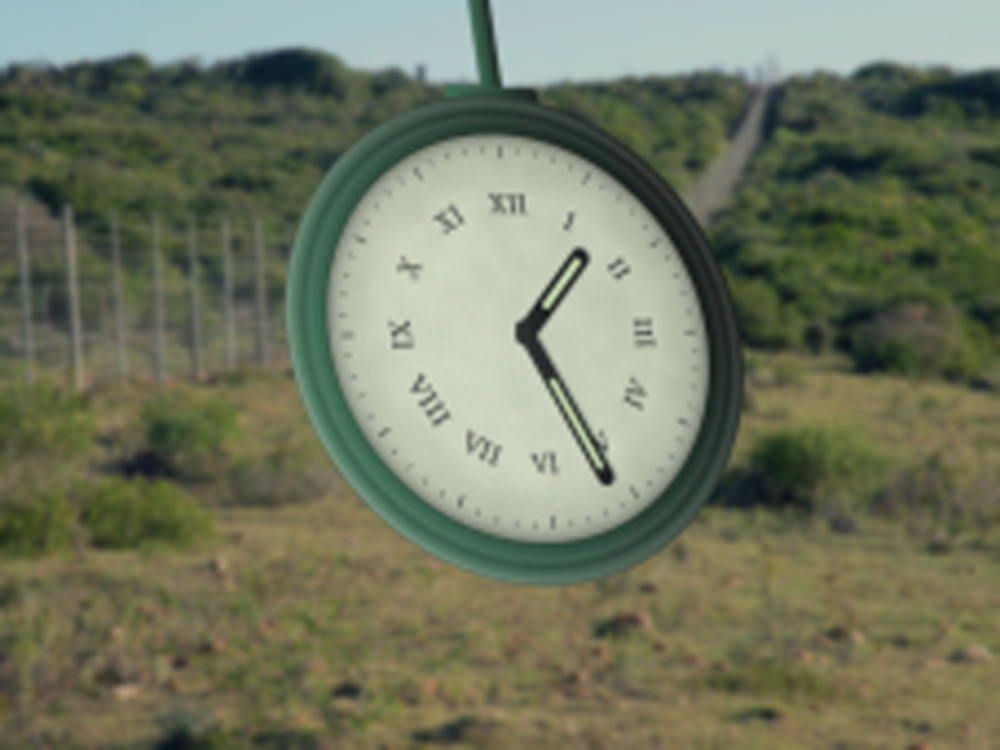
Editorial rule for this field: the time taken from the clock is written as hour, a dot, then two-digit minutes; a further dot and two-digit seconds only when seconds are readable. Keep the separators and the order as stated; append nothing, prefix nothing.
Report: 1.26
